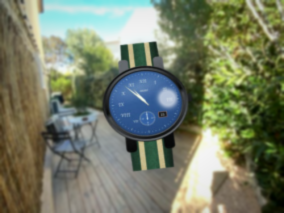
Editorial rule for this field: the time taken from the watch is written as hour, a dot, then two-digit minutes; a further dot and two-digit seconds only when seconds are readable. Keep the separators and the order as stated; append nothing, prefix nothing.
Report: 10.53
